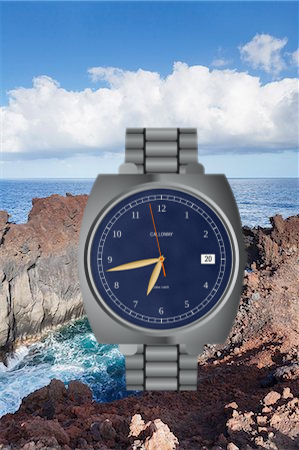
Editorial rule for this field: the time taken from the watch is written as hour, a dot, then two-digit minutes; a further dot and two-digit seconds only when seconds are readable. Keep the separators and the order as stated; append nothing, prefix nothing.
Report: 6.42.58
